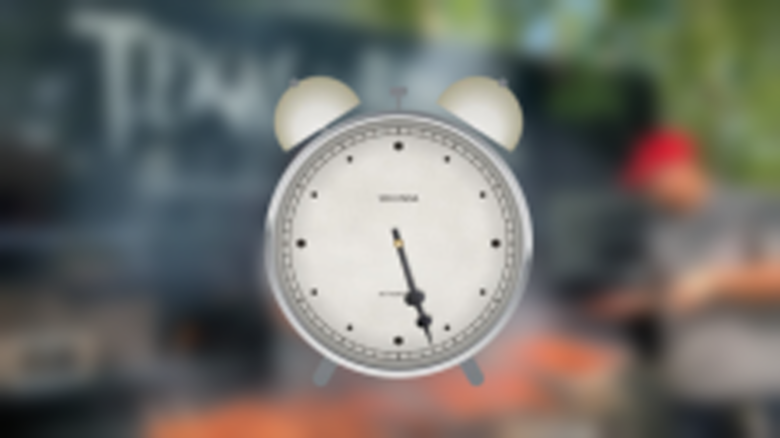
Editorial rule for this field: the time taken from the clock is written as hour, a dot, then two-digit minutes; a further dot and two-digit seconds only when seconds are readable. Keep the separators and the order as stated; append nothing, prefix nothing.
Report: 5.27
